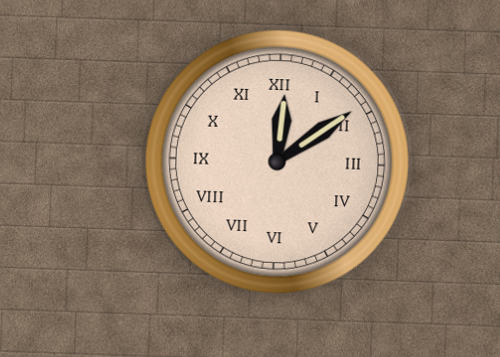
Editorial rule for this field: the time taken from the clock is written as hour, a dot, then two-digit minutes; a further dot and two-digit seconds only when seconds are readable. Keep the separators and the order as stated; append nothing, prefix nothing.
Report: 12.09
